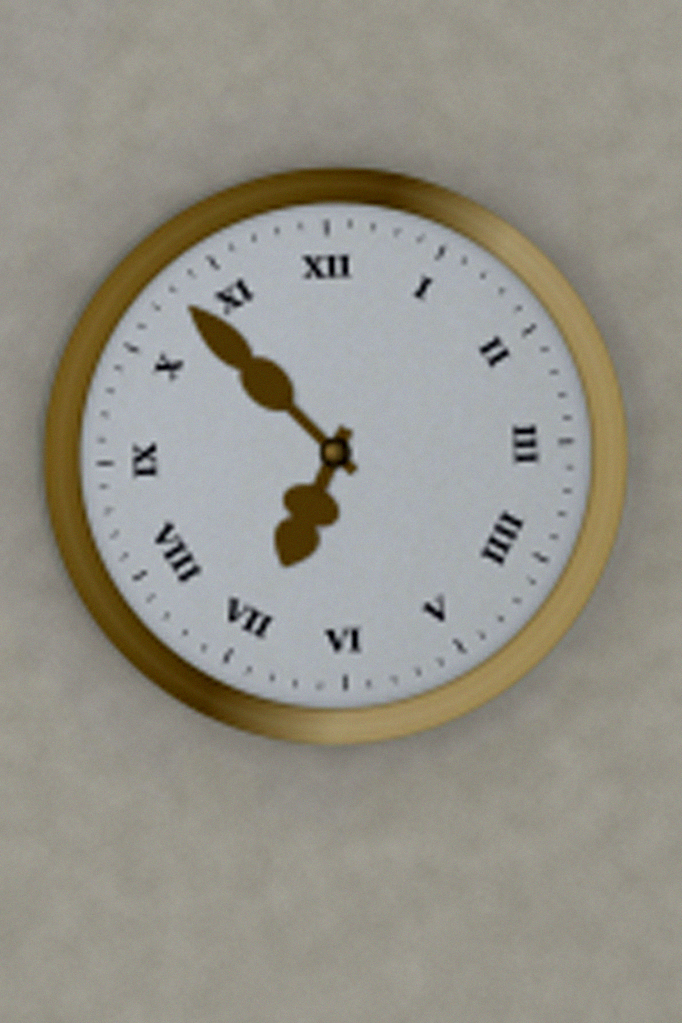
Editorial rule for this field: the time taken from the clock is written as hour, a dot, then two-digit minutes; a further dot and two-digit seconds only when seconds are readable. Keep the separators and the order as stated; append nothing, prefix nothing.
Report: 6.53
